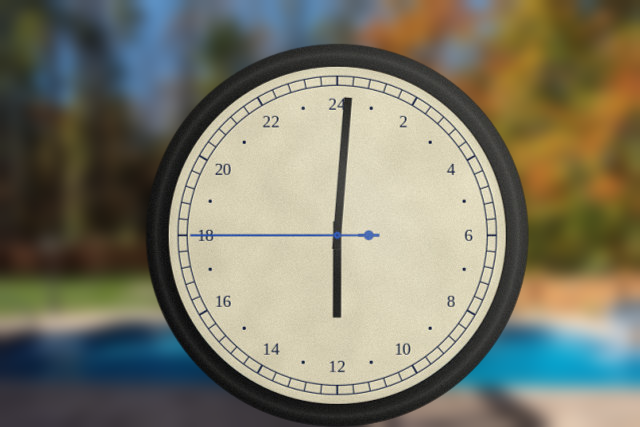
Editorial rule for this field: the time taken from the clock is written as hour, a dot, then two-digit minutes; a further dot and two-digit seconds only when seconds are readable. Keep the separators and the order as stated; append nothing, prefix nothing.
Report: 12.00.45
